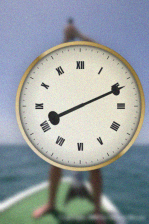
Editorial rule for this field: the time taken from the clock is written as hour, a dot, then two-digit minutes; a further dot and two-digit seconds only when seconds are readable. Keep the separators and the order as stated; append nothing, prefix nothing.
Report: 8.11
